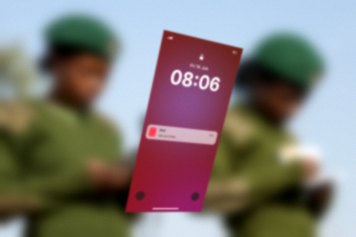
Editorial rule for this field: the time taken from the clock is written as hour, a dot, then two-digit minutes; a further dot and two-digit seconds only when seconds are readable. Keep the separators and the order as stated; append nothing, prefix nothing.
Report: 8.06
